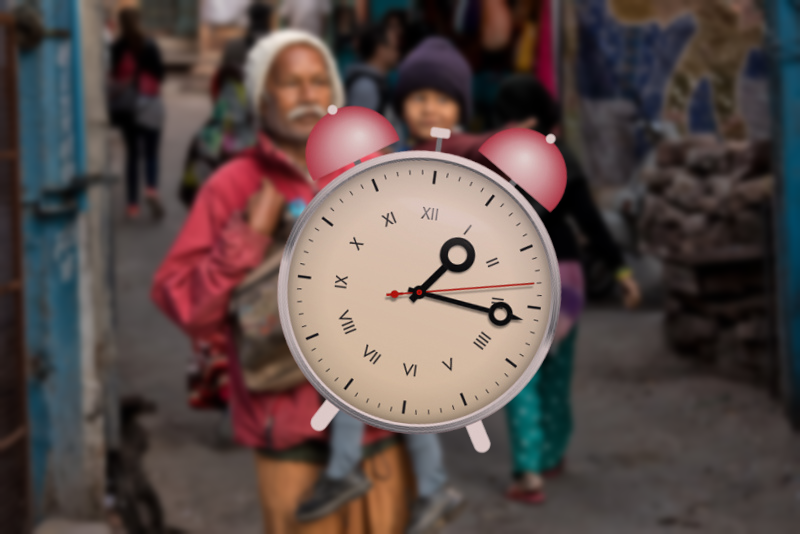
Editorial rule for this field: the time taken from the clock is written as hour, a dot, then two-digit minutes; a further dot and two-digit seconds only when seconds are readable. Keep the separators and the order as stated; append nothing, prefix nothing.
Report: 1.16.13
